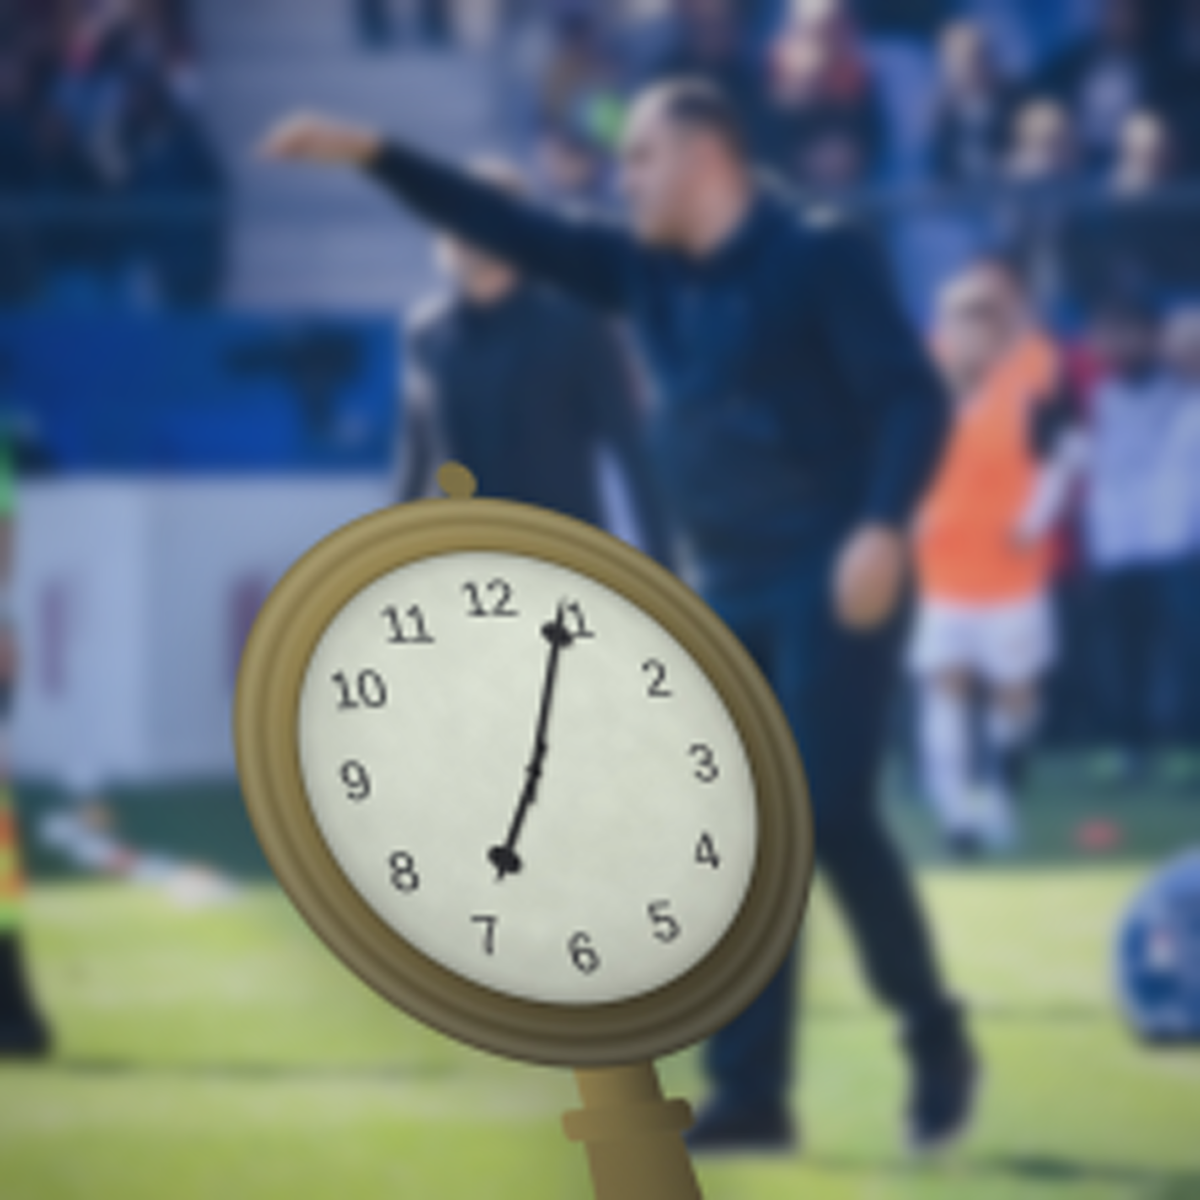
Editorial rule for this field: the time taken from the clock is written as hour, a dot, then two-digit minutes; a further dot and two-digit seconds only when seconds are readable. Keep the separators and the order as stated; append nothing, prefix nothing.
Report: 7.04
